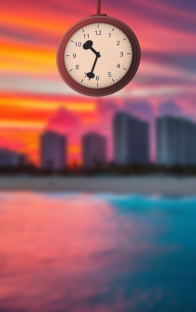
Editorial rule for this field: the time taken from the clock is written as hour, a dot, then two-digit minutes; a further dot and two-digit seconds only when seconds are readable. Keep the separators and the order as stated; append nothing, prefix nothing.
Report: 10.33
